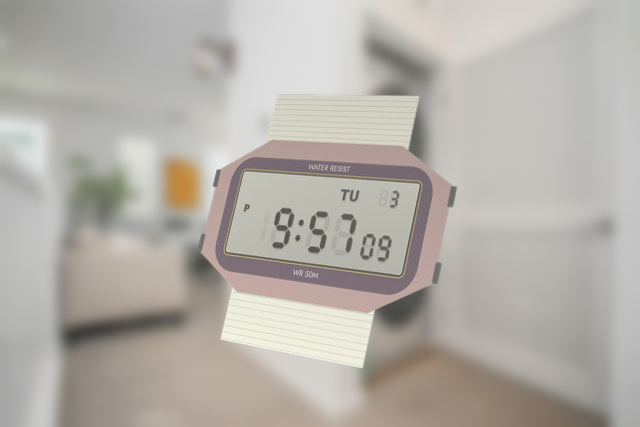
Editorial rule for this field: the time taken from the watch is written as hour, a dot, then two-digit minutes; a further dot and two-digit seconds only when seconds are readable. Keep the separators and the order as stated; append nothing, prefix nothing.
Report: 9.57.09
